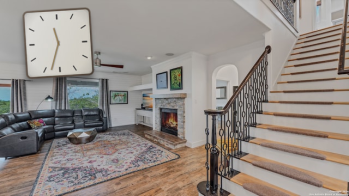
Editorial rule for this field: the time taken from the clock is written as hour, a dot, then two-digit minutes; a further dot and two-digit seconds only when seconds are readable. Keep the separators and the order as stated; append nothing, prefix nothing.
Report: 11.33
